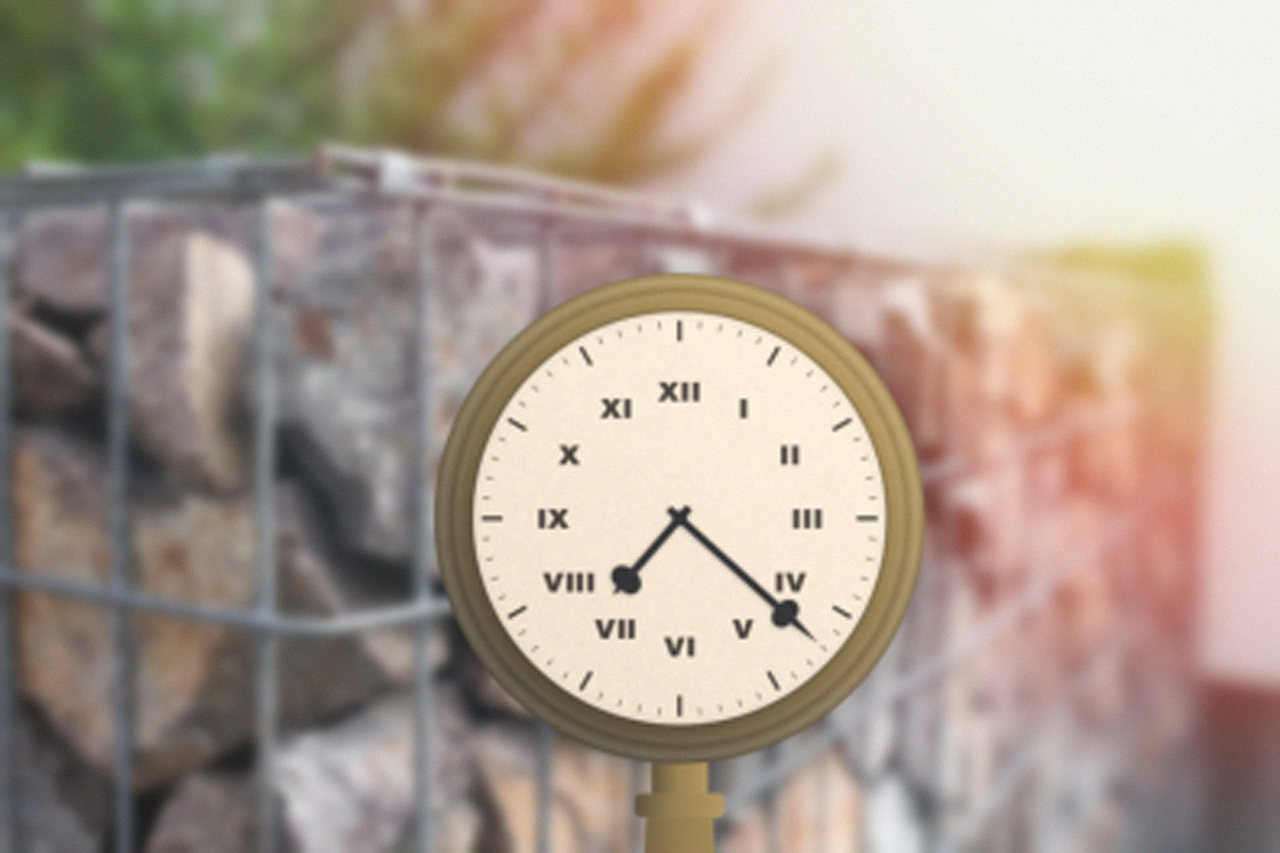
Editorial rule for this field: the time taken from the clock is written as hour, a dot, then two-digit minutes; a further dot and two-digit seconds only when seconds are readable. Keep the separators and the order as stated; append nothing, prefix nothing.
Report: 7.22
